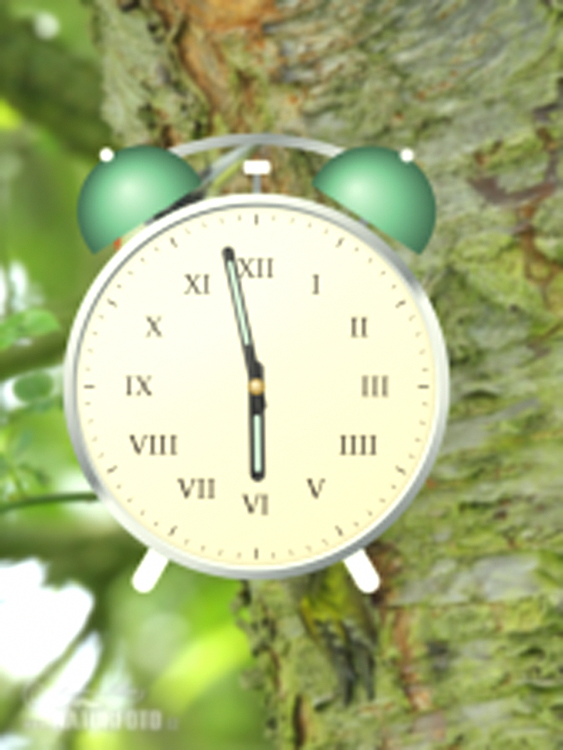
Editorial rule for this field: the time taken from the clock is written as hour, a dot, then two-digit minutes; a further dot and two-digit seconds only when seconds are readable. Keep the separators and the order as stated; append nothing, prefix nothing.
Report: 5.58
